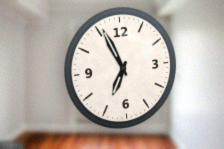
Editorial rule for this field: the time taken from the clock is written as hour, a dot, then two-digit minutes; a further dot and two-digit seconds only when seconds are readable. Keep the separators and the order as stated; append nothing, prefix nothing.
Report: 6.56
